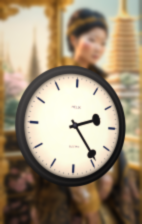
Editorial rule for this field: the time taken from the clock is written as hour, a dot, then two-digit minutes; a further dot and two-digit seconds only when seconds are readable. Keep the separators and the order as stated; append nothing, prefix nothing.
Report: 2.24
